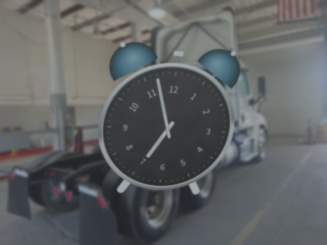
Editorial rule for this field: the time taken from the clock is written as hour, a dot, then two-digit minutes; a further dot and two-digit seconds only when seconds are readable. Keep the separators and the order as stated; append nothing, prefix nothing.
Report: 6.57
